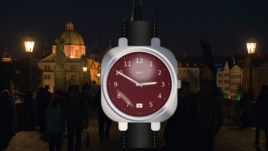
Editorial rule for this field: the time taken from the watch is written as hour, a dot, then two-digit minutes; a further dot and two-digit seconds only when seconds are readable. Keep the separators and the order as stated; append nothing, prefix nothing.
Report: 2.50
